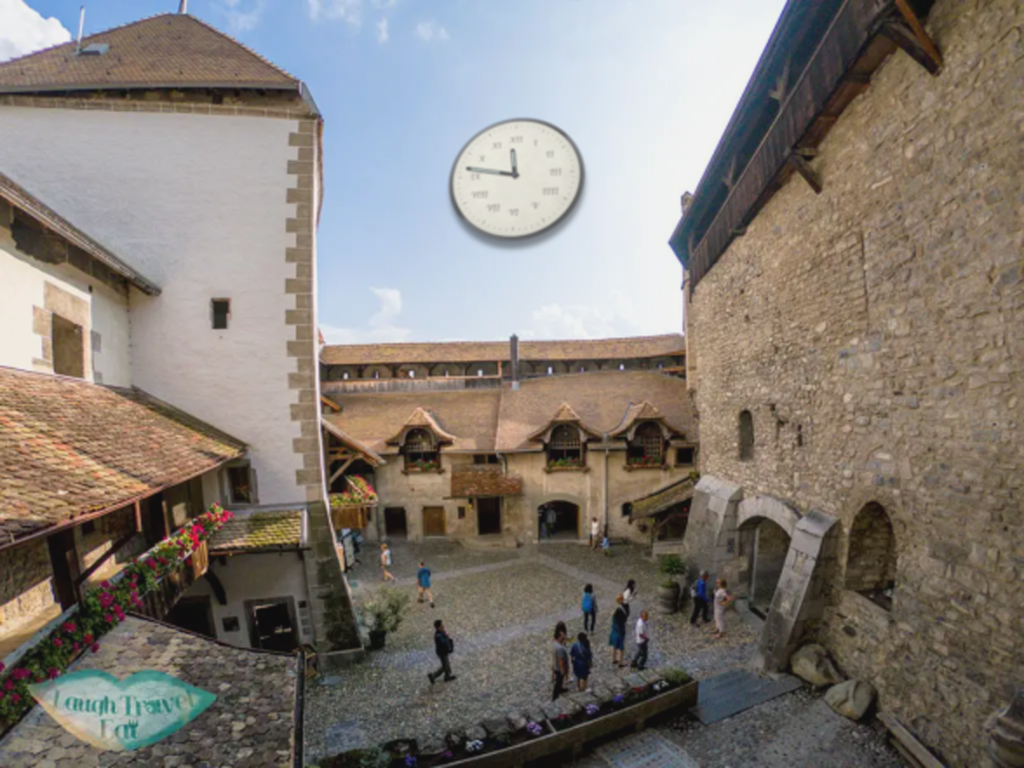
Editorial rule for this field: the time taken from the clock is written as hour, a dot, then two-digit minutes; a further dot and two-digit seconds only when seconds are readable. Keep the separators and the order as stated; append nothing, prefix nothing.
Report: 11.47
